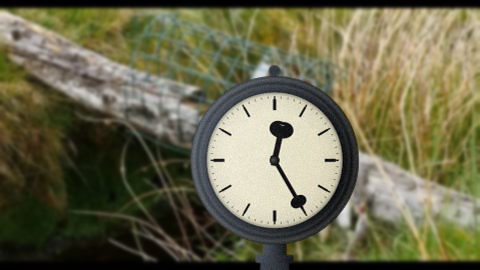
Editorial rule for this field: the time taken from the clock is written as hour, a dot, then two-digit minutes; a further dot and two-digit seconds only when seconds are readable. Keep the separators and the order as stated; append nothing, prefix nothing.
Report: 12.25
